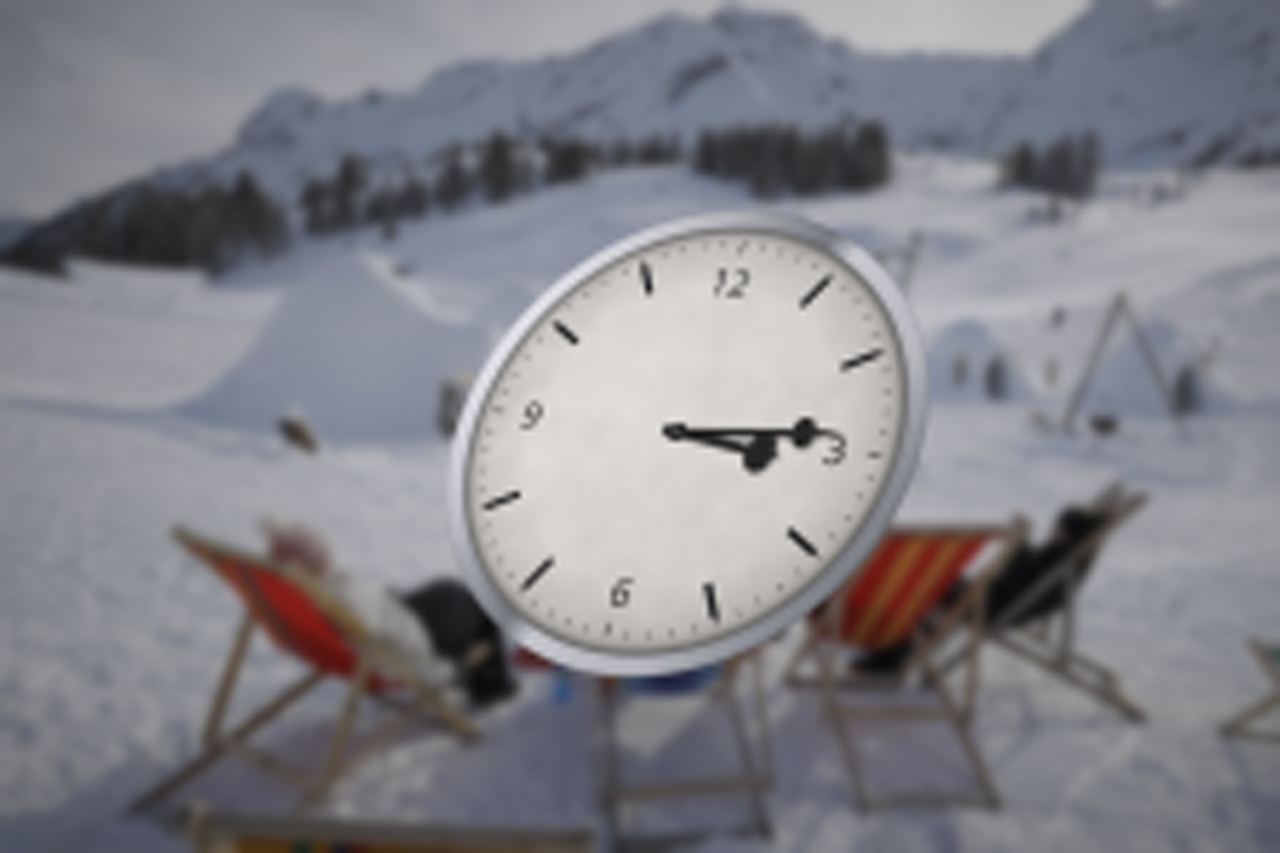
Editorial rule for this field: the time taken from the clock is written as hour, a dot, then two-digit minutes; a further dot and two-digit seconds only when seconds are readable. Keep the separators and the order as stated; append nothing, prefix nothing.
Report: 3.14
